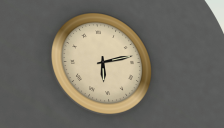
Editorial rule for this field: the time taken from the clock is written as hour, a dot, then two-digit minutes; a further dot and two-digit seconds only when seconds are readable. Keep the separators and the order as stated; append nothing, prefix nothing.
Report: 6.13
